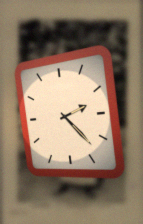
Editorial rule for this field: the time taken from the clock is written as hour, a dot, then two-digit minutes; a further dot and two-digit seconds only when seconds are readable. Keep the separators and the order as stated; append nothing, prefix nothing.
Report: 2.23
